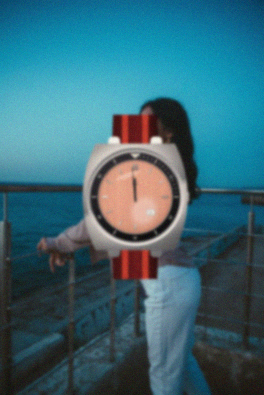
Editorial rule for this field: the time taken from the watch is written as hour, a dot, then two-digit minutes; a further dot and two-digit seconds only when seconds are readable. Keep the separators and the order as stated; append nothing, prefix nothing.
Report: 11.59
